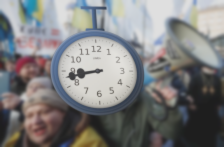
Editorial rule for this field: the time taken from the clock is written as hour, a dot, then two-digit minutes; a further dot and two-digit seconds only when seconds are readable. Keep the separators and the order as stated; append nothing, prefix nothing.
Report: 8.43
